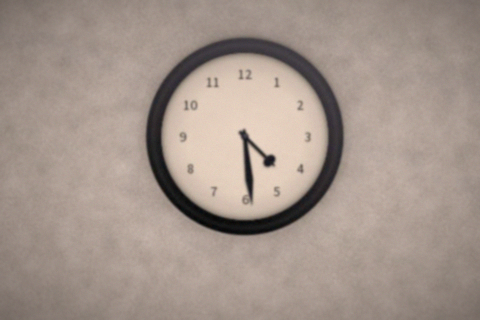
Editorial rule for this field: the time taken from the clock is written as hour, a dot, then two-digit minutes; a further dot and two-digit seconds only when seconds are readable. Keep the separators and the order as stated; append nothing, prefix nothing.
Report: 4.29
